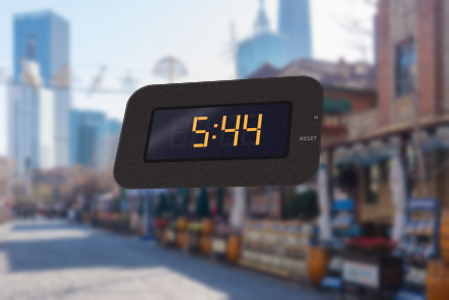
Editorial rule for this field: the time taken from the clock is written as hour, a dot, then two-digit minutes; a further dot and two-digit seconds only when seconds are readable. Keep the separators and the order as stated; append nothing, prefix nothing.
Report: 5.44
